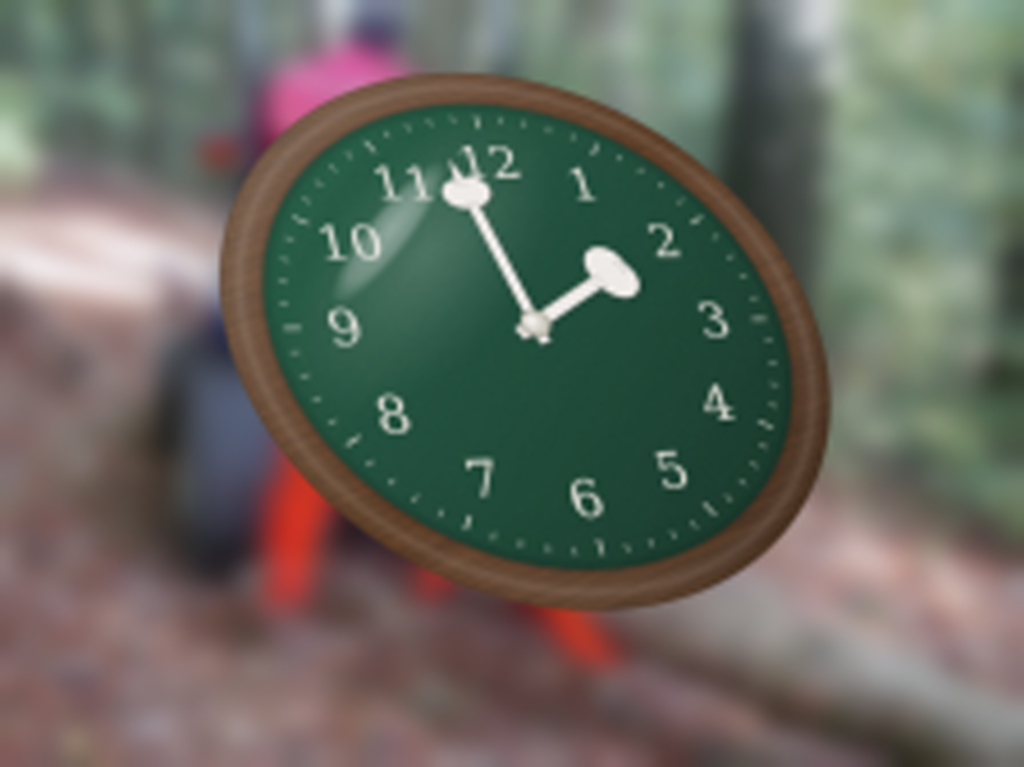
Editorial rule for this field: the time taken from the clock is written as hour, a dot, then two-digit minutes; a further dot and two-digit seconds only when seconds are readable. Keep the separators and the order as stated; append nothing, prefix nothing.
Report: 1.58
